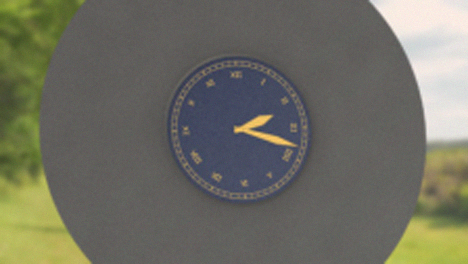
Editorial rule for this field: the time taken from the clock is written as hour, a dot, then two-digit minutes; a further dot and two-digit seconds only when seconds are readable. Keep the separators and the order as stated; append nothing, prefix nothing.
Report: 2.18
